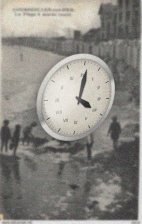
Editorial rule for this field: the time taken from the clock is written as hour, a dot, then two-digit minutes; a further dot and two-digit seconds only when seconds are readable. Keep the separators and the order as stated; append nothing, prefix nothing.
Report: 4.01
